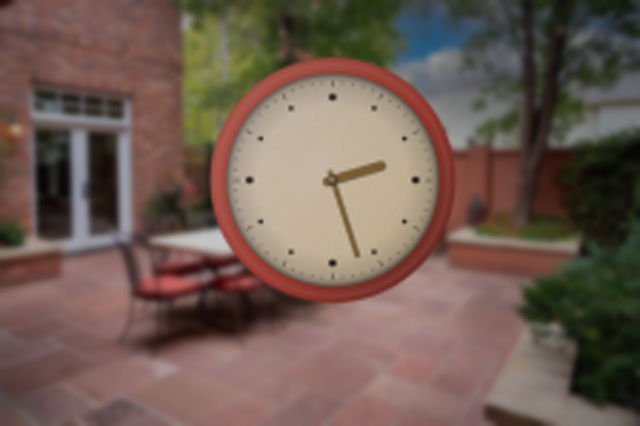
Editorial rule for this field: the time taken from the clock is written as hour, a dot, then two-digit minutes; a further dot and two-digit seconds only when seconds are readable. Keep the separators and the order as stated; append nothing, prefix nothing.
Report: 2.27
